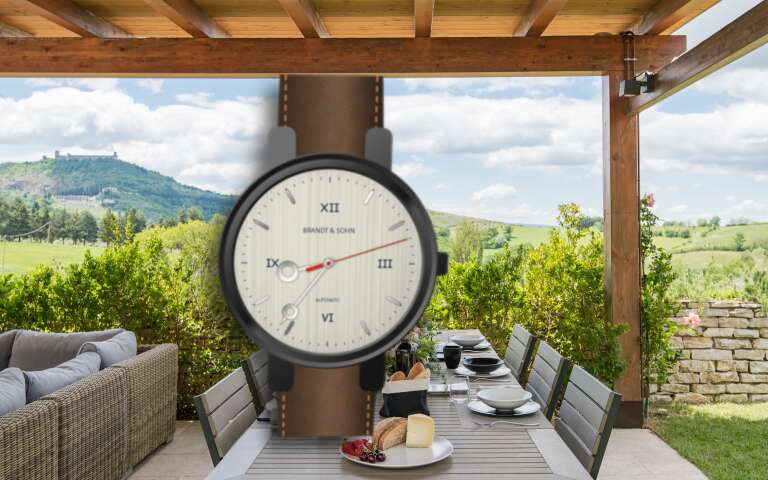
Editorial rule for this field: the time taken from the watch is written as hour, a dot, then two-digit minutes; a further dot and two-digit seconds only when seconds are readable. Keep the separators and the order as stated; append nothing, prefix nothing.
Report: 8.36.12
